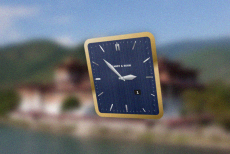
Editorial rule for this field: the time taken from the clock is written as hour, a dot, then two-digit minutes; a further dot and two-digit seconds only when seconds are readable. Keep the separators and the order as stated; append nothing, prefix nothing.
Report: 2.53
